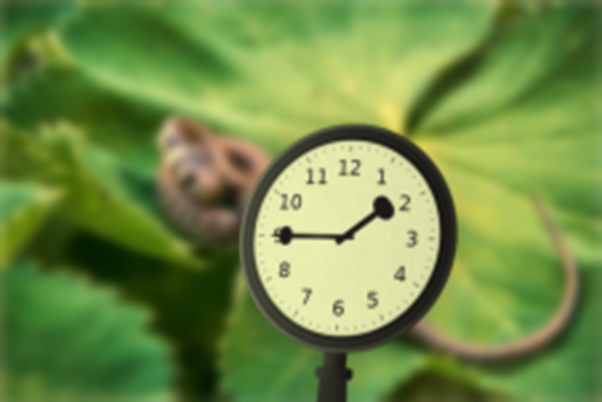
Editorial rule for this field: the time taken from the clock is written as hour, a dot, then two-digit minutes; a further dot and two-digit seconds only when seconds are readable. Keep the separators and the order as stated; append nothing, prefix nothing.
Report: 1.45
